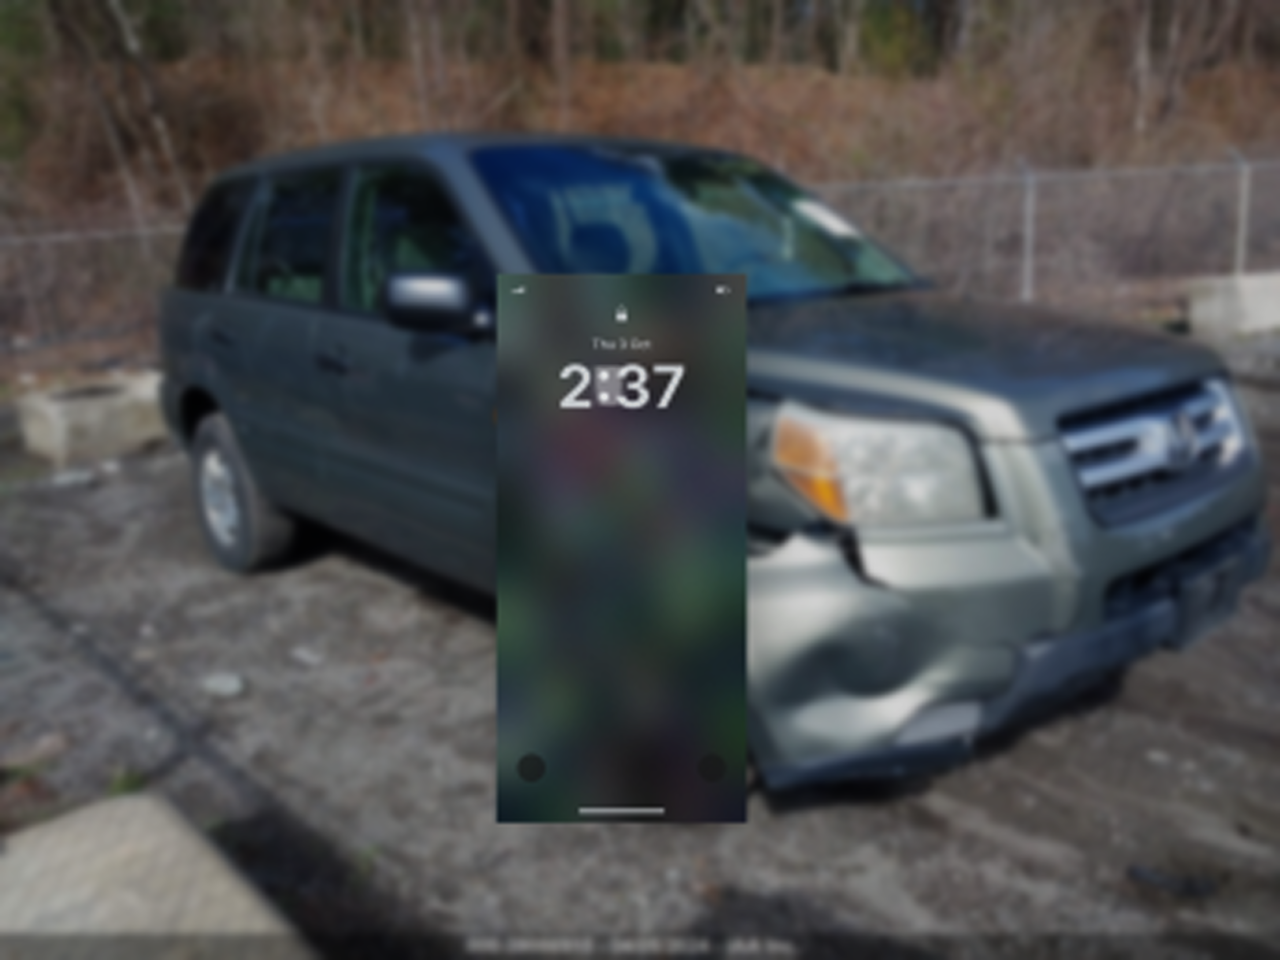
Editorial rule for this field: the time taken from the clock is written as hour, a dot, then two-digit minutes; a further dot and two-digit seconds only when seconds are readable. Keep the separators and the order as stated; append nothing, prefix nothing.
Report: 2.37
